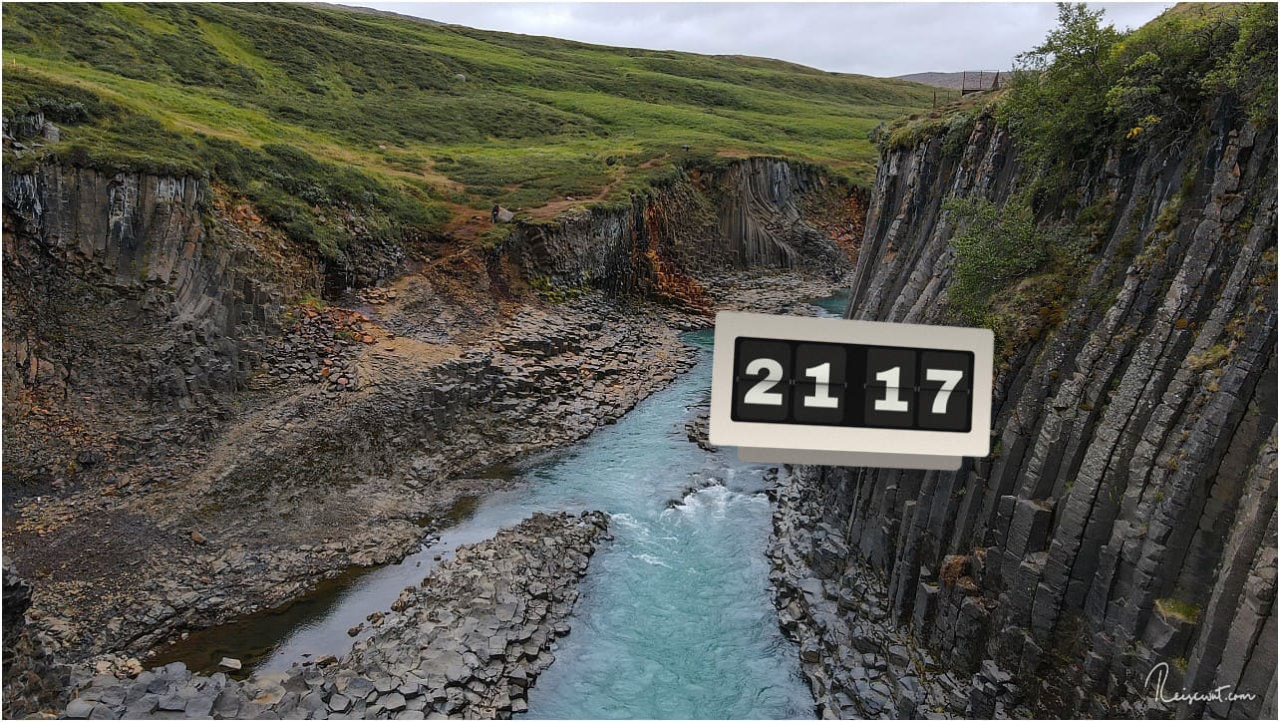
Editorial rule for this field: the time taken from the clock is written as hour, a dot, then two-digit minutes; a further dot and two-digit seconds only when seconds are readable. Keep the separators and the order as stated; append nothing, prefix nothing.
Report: 21.17
